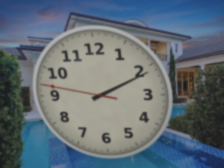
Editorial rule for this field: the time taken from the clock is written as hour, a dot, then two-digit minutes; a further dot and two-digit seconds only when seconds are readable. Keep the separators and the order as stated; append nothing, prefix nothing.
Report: 2.10.47
